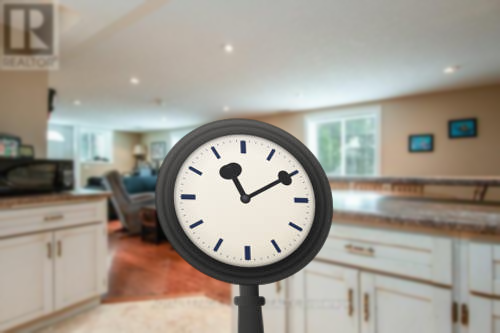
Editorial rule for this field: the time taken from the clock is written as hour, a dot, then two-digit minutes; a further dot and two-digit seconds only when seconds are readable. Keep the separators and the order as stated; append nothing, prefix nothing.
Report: 11.10
